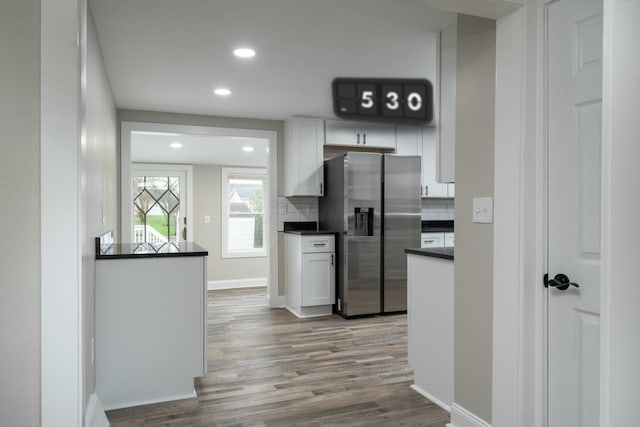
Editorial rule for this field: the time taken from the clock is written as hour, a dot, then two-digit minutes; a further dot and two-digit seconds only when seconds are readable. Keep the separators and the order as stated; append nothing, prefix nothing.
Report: 5.30
